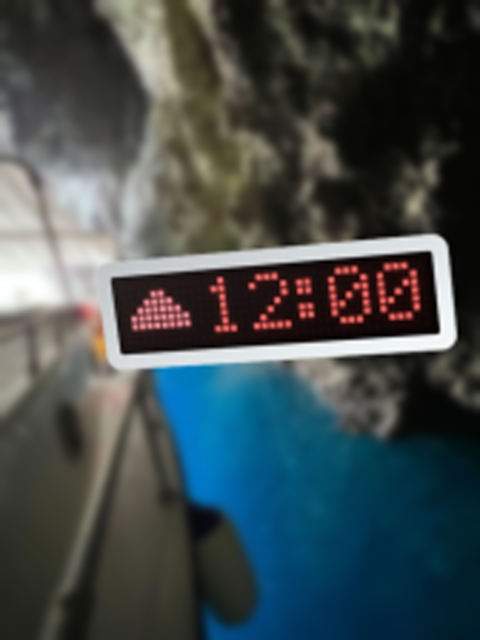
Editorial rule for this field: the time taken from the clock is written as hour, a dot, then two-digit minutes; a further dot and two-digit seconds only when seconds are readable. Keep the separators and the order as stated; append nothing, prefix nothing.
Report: 12.00
